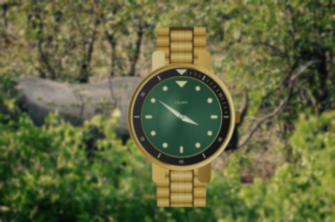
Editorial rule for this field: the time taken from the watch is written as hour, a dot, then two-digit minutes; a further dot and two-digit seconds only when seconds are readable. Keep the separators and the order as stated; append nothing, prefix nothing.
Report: 3.51
